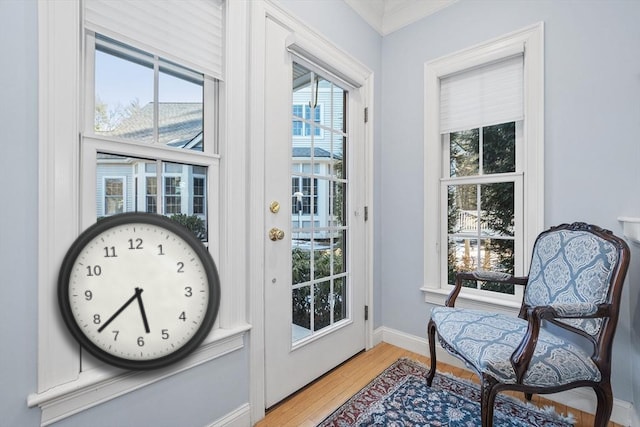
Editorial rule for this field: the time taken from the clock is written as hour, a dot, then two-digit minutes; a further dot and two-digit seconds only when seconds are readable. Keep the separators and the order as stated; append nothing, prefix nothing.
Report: 5.38
